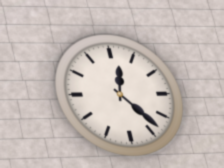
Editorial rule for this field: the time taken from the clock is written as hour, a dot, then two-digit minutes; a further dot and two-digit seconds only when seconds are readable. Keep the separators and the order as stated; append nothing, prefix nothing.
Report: 12.23
